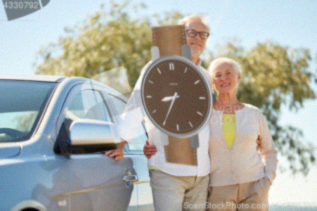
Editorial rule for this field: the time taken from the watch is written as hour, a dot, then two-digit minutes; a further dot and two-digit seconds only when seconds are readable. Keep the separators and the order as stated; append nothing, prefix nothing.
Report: 8.35
